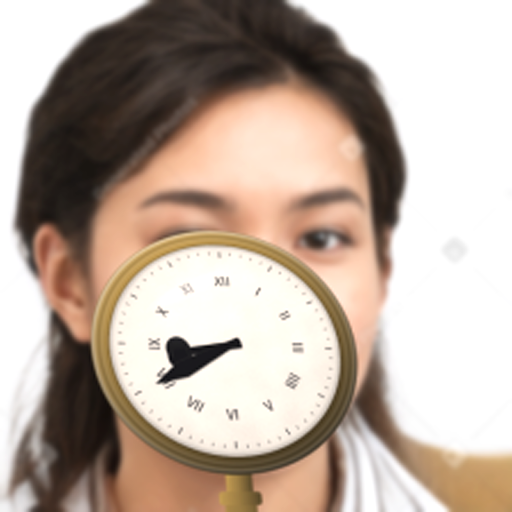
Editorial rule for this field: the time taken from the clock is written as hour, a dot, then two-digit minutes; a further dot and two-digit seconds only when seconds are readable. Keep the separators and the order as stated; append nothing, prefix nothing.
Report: 8.40
